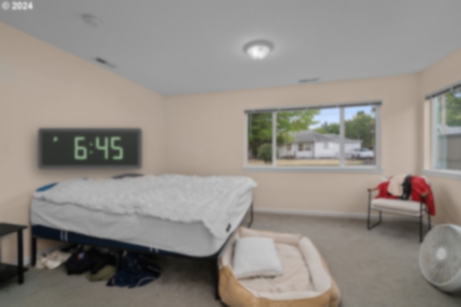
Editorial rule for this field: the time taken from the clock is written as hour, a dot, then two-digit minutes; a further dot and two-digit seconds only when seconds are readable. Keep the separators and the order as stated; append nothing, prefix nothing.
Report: 6.45
